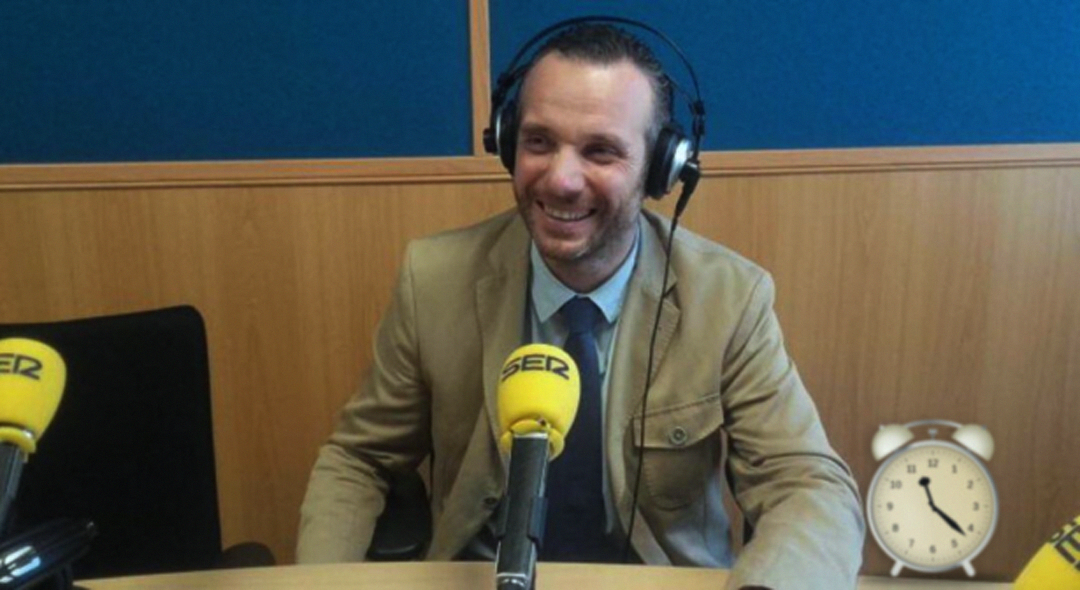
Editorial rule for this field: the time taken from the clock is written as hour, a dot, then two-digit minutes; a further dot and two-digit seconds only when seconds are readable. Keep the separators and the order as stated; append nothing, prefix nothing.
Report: 11.22
